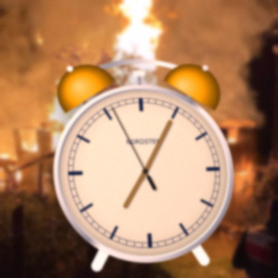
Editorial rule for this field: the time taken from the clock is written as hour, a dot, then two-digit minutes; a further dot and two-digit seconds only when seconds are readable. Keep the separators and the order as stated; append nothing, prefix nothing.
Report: 7.04.56
